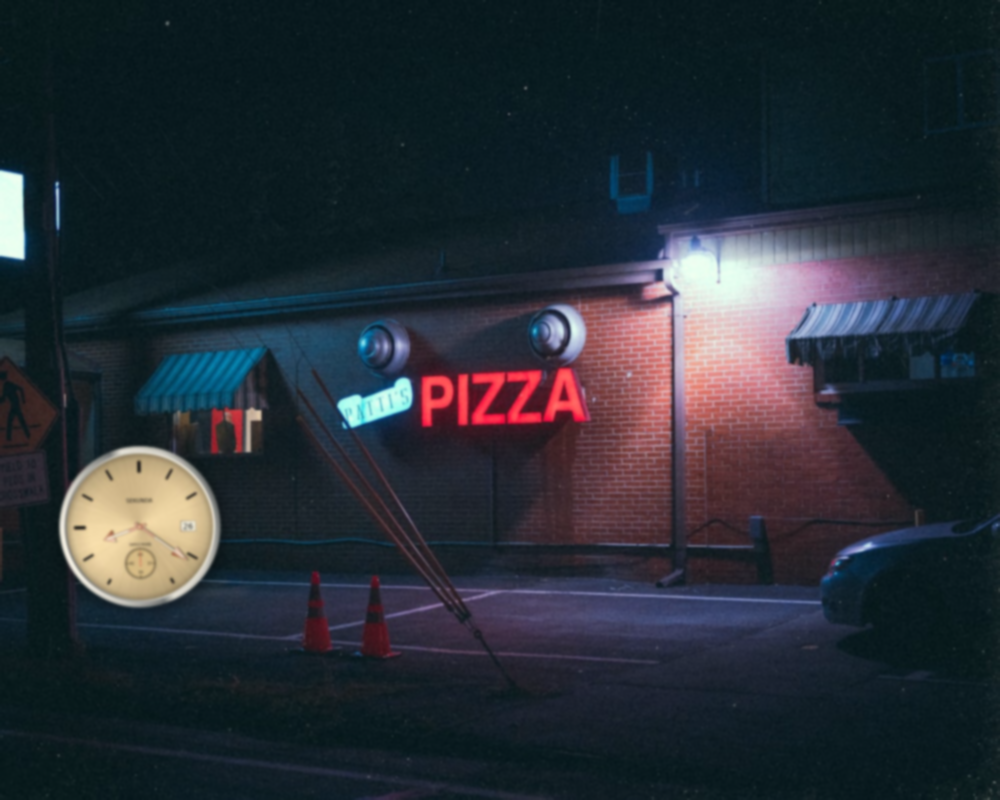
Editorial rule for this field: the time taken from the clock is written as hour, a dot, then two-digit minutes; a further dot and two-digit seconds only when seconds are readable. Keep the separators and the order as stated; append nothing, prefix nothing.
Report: 8.21
